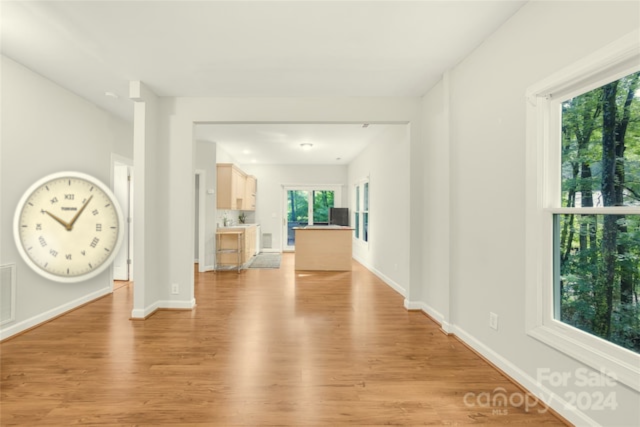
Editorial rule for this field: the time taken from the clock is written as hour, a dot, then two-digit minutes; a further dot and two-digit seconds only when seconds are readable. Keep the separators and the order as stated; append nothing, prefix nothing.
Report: 10.06
